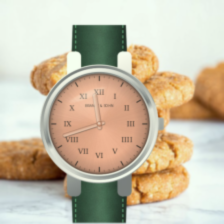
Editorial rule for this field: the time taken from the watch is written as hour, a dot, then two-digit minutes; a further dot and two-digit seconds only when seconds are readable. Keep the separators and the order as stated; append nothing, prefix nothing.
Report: 11.42
